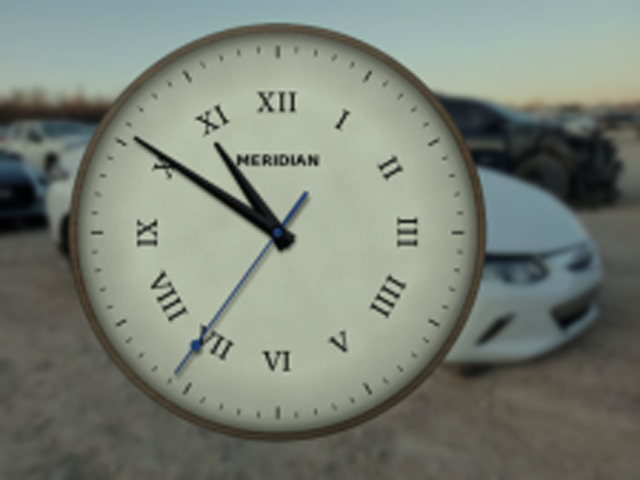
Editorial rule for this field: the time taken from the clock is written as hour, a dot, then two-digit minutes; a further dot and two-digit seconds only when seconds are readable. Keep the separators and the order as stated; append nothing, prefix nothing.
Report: 10.50.36
